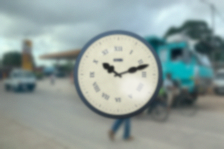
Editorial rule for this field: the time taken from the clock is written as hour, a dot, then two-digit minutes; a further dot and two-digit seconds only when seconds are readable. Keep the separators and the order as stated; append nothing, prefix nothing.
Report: 10.12
